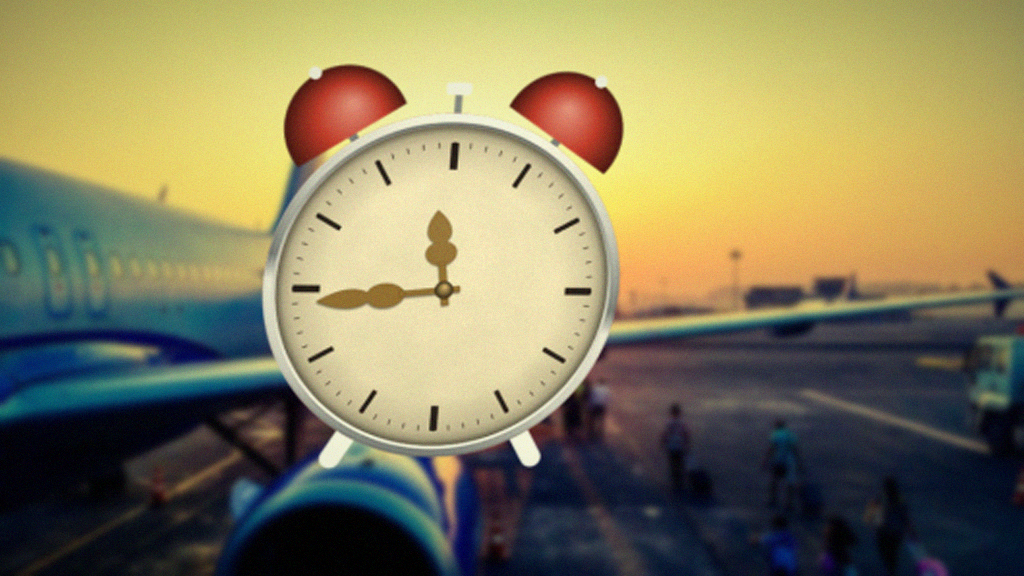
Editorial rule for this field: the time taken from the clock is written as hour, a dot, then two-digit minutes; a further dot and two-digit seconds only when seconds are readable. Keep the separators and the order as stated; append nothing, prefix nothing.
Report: 11.44
